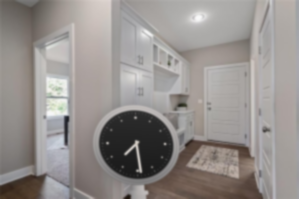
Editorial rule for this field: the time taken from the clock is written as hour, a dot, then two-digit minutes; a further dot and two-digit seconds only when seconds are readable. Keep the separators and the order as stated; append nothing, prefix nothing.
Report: 7.29
